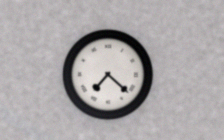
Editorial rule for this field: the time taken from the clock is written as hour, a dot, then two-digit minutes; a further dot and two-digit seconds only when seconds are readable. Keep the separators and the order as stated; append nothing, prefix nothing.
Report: 7.22
